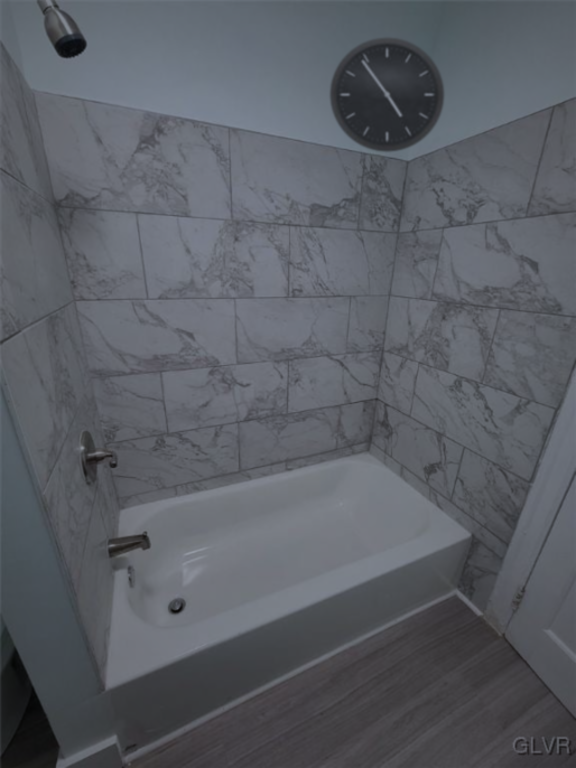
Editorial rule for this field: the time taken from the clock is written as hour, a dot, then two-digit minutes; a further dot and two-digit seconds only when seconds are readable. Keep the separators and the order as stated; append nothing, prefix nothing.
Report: 4.54
